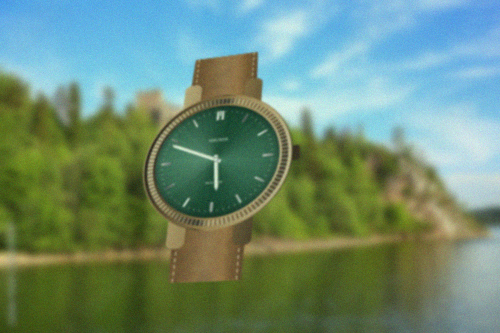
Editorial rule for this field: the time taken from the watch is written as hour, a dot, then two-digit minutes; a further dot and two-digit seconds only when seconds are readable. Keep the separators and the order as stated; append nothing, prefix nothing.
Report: 5.49
